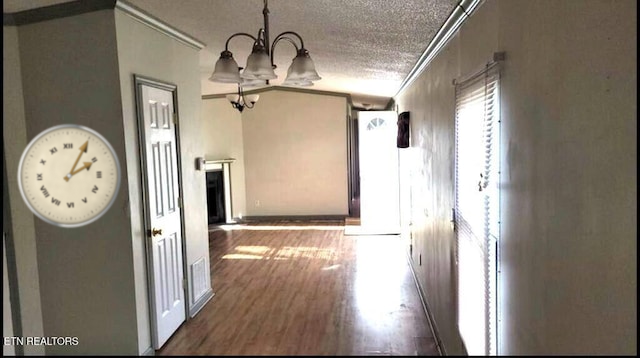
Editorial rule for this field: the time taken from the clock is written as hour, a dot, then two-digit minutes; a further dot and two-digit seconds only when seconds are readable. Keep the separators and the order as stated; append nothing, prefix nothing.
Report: 2.05
